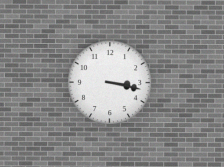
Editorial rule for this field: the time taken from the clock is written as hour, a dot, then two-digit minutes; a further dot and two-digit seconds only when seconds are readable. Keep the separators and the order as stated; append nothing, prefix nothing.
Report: 3.17
